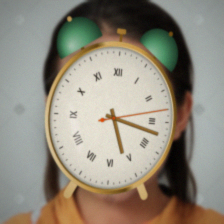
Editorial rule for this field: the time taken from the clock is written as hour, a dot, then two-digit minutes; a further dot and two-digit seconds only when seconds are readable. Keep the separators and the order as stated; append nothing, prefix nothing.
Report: 5.17.13
